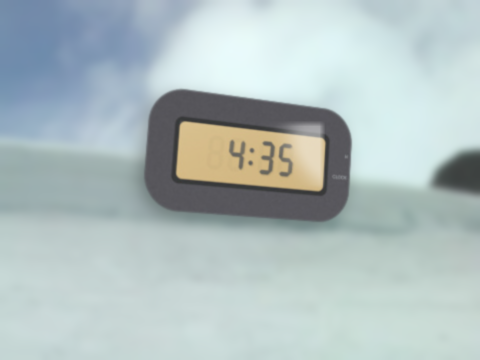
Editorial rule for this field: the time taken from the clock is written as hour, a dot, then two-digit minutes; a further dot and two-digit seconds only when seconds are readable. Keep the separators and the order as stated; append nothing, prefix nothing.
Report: 4.35
